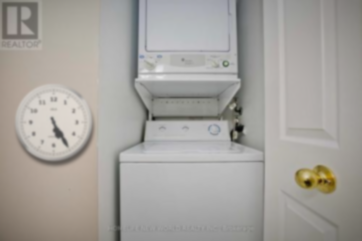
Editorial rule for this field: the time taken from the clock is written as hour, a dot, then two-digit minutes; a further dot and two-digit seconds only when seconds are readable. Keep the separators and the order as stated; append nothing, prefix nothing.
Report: 5.25
